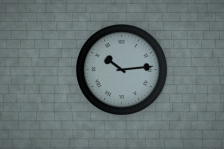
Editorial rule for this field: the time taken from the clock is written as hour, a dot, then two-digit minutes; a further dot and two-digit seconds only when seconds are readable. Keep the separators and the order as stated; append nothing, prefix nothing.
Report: 10.14
